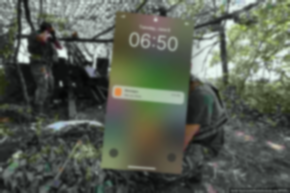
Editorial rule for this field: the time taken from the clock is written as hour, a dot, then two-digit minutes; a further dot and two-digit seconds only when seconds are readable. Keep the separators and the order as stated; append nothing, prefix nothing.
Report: 6.50
